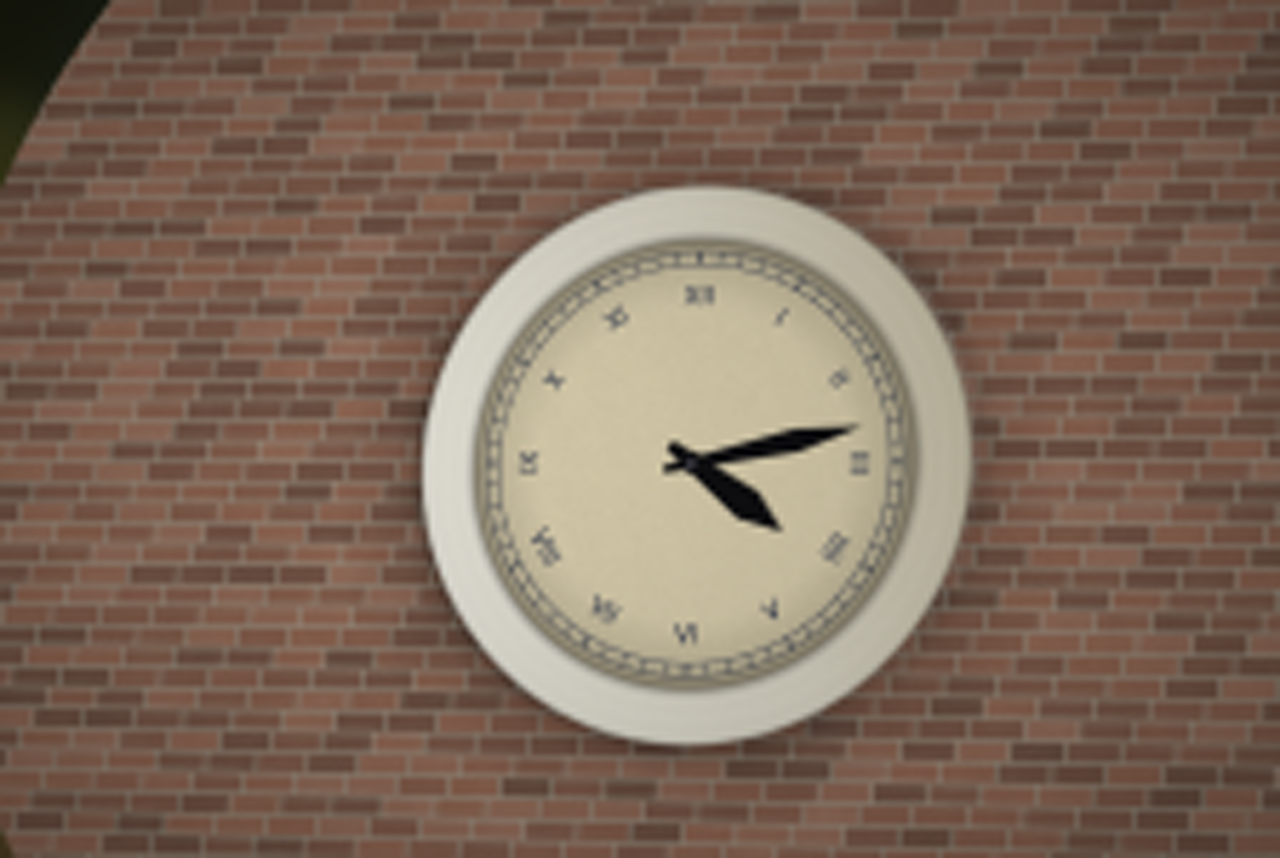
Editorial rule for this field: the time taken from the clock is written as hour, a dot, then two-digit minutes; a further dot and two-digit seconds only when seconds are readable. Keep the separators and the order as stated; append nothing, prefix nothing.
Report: 4.13
